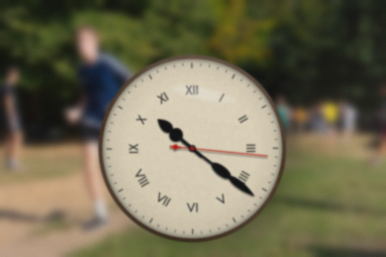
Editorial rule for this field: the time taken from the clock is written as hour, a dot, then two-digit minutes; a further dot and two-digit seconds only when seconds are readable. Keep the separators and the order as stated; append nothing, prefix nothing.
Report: 10.21.16
